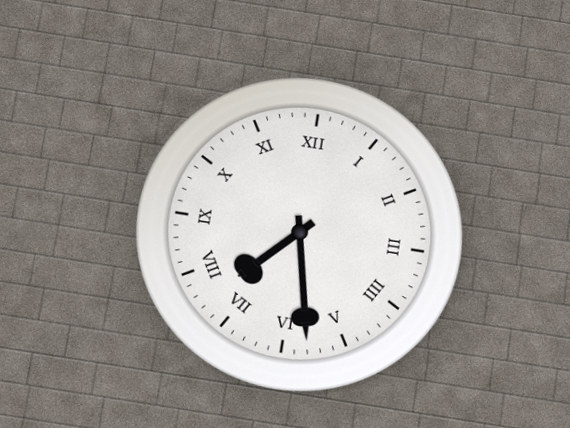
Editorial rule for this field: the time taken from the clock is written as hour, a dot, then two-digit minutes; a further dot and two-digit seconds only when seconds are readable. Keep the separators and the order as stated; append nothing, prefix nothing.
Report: 7.28
